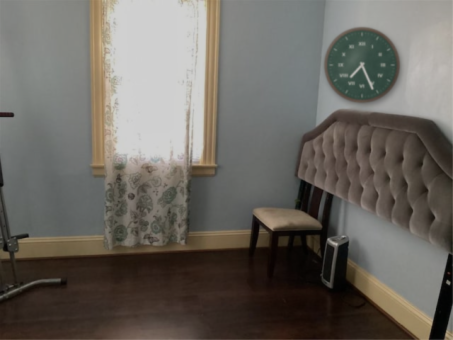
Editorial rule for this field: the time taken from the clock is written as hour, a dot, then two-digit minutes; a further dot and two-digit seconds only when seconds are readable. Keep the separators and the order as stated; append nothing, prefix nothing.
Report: 7.26
